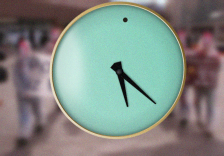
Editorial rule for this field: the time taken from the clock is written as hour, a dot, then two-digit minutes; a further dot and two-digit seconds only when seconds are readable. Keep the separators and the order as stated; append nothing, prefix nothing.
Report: 5.21
